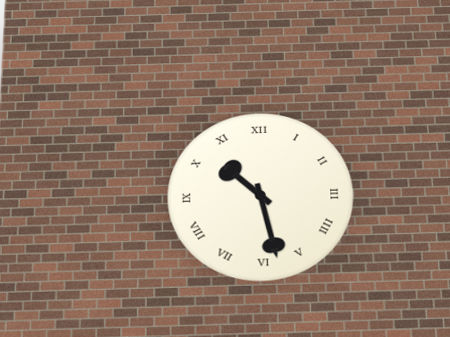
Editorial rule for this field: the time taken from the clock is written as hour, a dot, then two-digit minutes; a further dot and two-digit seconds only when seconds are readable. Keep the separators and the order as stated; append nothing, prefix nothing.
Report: 10.28
